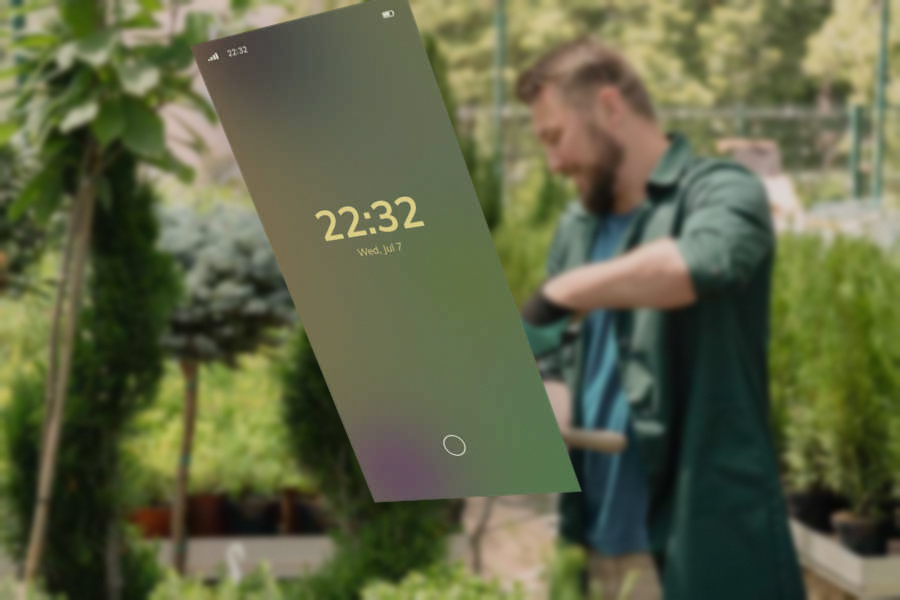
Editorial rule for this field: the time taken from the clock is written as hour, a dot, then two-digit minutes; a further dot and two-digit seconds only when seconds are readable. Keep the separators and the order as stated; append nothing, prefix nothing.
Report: 22.32
